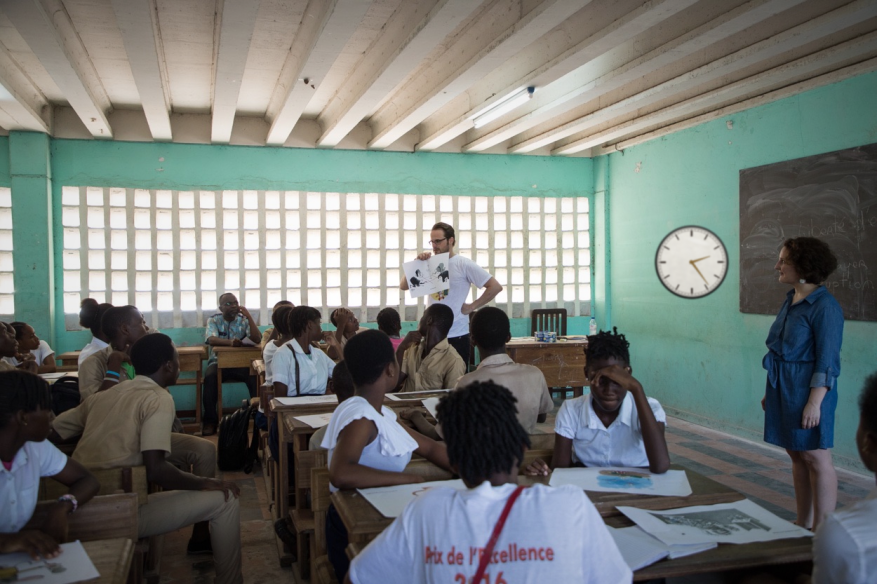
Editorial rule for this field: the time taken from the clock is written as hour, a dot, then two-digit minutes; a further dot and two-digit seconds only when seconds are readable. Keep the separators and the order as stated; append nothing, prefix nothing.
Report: 2.24
